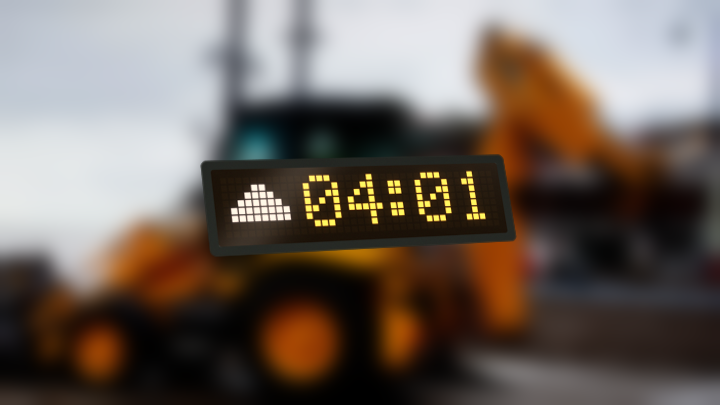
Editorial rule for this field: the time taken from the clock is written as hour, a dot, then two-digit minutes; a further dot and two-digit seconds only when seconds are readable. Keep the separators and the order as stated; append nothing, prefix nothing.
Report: 4.01
